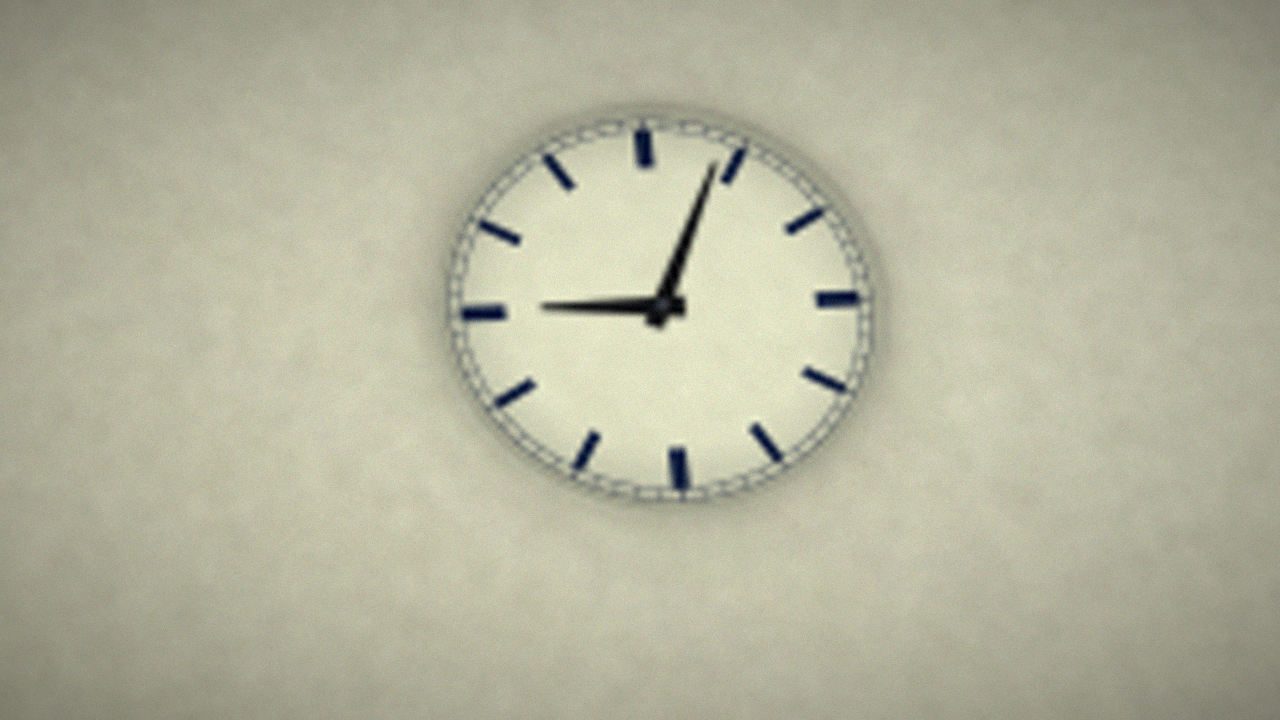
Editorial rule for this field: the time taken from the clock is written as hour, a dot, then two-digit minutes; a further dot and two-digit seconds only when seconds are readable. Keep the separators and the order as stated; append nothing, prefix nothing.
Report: 9.04
